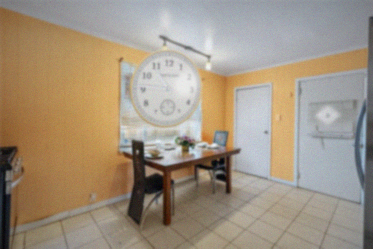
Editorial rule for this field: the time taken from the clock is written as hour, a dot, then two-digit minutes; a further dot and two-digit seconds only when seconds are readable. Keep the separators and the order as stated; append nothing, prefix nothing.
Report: 10.46
